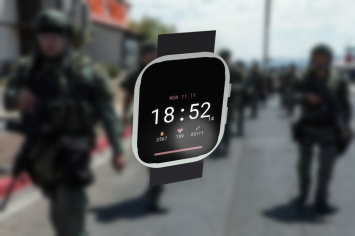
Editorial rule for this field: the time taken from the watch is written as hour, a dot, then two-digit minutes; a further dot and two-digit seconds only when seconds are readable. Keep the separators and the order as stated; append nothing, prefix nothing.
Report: 18.52
